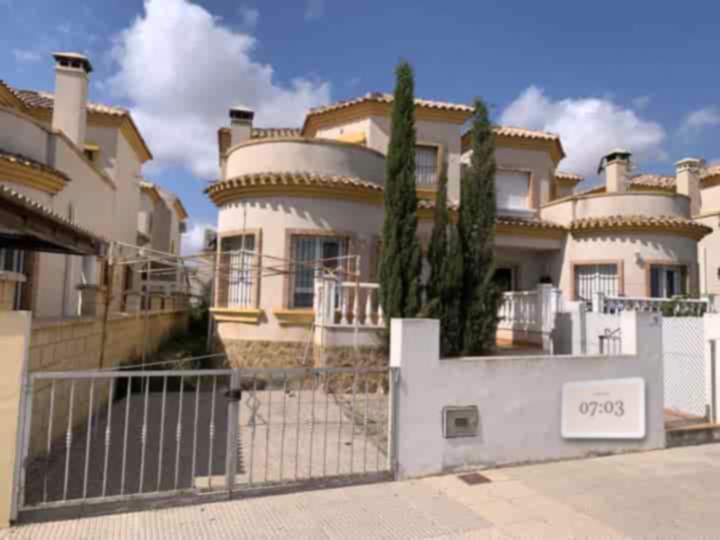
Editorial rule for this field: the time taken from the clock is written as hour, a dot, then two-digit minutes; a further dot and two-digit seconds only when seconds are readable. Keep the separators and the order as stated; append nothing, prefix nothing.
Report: 7.03
